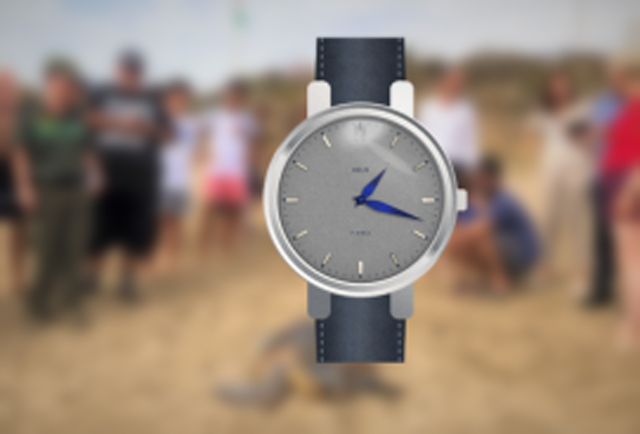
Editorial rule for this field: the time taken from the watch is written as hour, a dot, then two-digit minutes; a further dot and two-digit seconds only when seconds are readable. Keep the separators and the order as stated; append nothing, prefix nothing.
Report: 1.18
